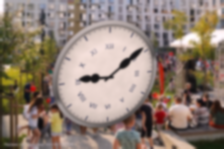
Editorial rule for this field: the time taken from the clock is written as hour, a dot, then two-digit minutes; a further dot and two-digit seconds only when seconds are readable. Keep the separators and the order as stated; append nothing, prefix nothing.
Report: 9.09
